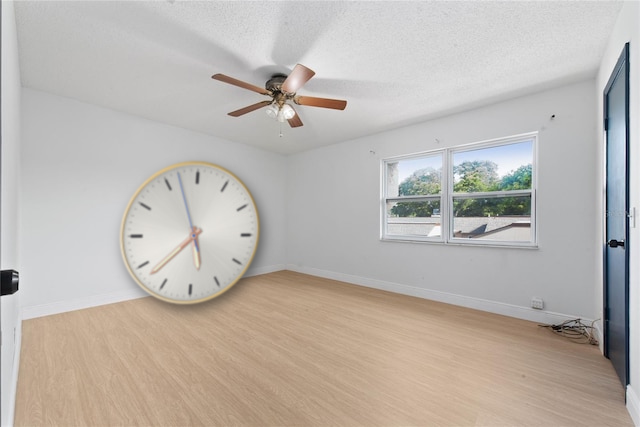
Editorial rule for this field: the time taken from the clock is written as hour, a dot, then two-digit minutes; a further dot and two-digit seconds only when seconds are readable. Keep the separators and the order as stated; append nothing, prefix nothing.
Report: 5.37.57
